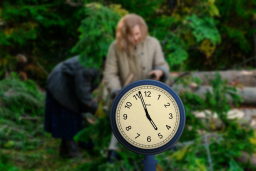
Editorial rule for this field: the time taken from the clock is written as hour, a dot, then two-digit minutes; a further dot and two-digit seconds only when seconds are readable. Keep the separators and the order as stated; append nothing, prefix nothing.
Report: 4.57
